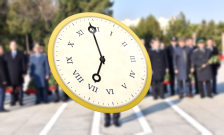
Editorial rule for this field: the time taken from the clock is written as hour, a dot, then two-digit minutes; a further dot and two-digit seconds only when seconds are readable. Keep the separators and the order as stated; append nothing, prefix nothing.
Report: 6.59
